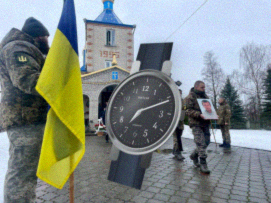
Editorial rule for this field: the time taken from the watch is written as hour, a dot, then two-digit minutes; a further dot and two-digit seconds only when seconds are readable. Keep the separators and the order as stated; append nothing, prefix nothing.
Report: 7.11
